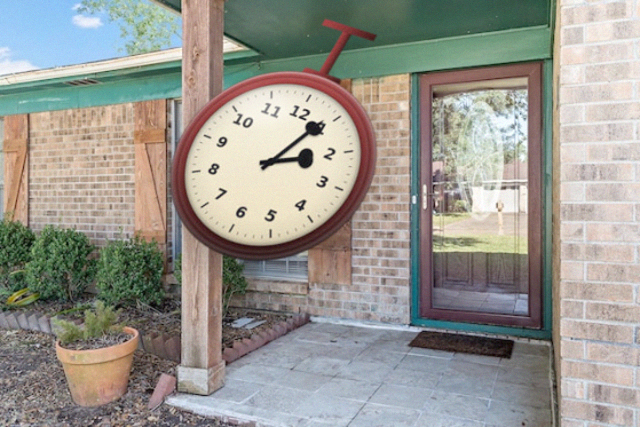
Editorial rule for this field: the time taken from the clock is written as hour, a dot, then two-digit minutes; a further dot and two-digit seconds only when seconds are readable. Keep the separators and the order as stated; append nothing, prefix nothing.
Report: 2.04
